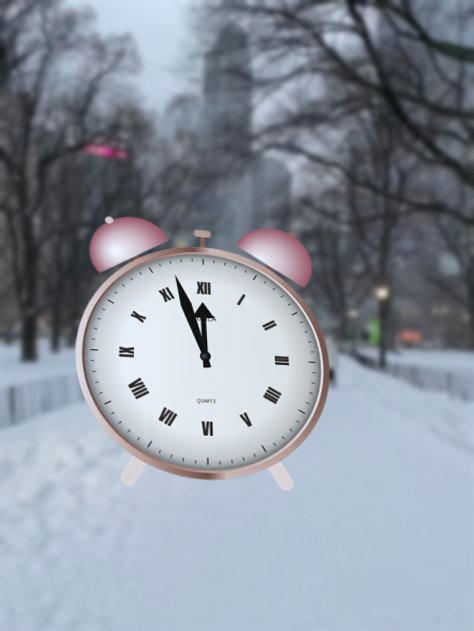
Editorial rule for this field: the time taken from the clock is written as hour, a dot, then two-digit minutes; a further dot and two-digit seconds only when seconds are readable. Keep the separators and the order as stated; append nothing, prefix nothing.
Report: 11.57
